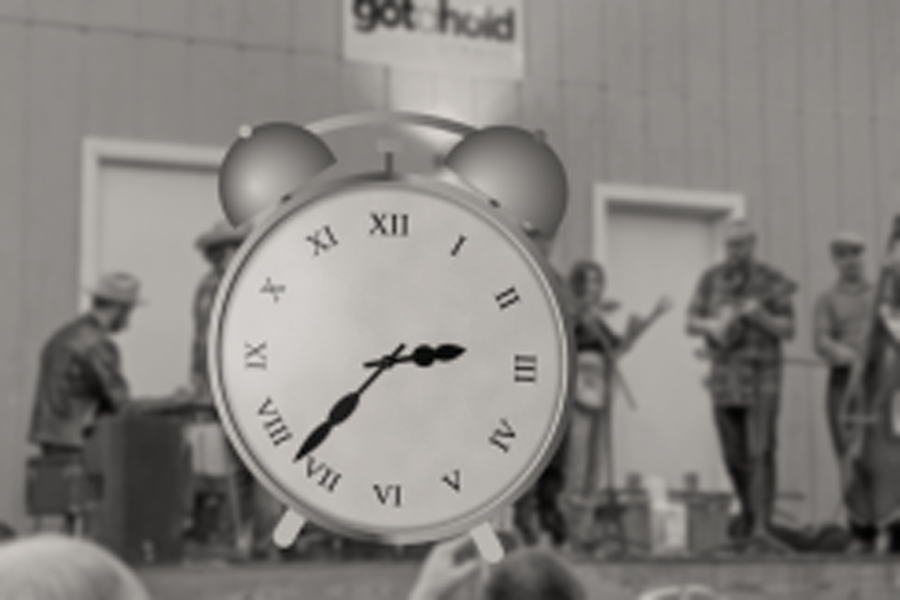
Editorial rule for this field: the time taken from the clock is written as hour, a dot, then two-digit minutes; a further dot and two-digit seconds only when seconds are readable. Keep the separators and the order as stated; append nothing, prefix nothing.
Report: 2.37
